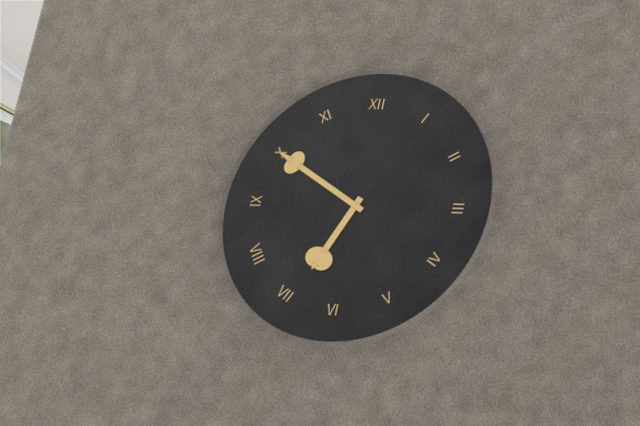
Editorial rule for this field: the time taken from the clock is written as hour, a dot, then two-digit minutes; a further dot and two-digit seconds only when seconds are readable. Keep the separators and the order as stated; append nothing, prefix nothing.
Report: 6.50
